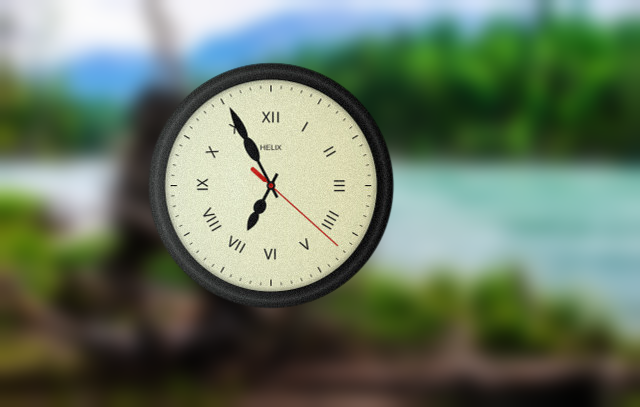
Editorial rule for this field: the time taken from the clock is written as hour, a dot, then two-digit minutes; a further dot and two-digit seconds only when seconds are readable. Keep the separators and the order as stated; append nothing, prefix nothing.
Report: 6.55.22
